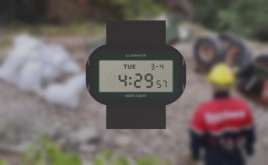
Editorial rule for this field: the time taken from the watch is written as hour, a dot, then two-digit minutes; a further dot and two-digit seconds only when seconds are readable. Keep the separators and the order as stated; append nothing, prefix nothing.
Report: 4.29.57
